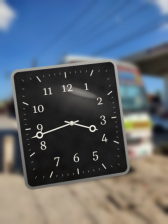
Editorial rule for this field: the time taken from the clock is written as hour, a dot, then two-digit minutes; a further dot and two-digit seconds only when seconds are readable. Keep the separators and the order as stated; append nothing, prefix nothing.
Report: 3.43
